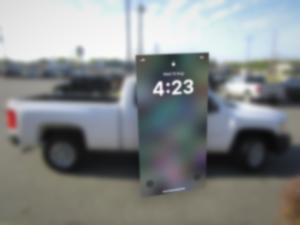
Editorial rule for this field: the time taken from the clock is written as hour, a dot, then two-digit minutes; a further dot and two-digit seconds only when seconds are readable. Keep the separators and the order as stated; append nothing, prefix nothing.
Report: 4.23
